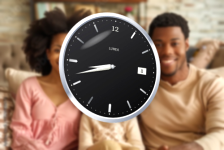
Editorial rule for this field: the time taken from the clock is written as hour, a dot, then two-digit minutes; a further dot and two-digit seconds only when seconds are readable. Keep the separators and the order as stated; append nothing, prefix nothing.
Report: 8.42
